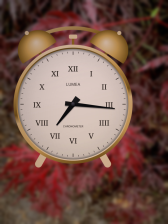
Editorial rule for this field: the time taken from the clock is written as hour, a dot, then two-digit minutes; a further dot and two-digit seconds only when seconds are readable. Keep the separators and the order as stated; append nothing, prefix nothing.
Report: 7.16
